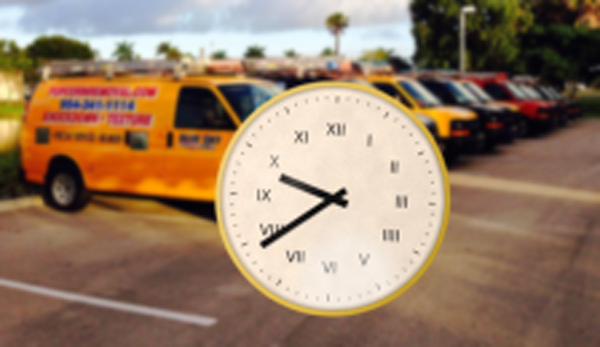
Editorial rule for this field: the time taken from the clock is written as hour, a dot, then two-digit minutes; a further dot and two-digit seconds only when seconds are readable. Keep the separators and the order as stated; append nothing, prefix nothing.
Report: 9.39
